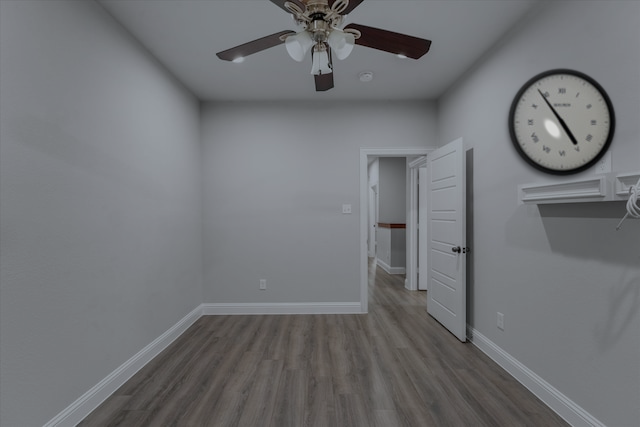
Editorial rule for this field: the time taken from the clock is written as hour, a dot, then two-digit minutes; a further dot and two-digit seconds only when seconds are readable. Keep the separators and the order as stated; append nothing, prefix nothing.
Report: 4.54
